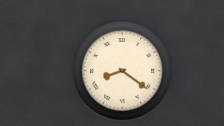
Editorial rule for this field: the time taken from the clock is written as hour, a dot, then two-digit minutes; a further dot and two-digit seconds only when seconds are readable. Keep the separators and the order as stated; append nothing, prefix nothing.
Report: 8.21
